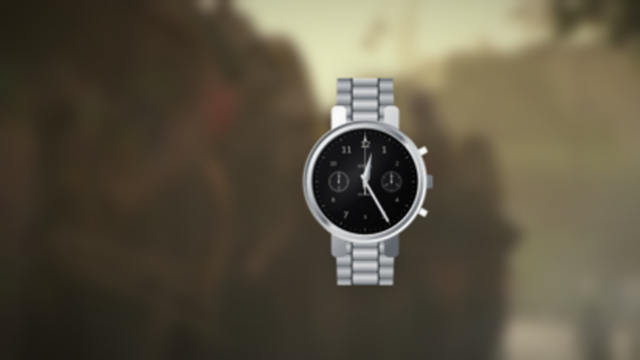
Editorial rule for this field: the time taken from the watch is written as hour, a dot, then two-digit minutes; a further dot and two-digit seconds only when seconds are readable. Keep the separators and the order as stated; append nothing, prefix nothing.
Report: 12.25
